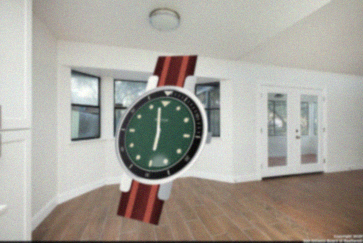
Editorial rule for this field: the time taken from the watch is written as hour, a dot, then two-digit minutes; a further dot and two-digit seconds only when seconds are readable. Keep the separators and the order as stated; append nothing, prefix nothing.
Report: 5.58
